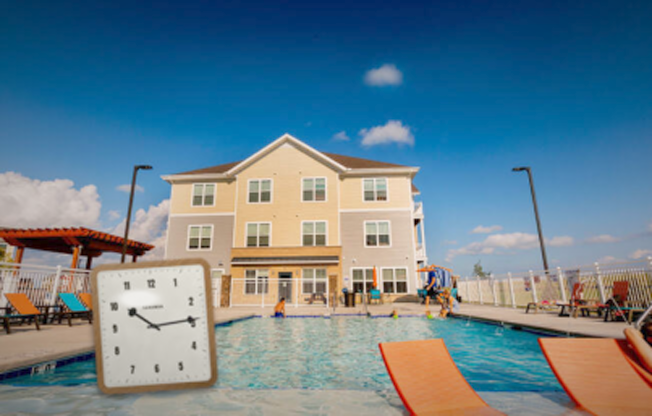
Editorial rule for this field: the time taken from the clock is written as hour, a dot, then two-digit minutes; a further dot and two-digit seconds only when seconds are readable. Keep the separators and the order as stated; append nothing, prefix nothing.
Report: 10.14
